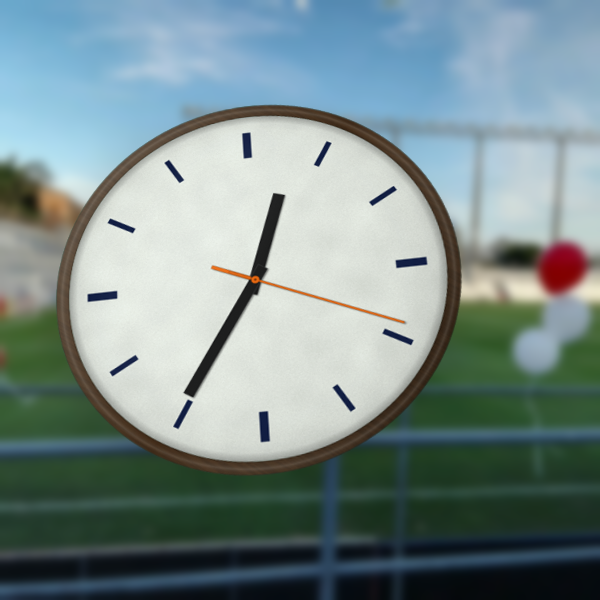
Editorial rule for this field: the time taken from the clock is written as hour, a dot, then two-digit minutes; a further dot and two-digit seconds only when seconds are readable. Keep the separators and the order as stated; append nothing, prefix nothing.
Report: 12.35.19
